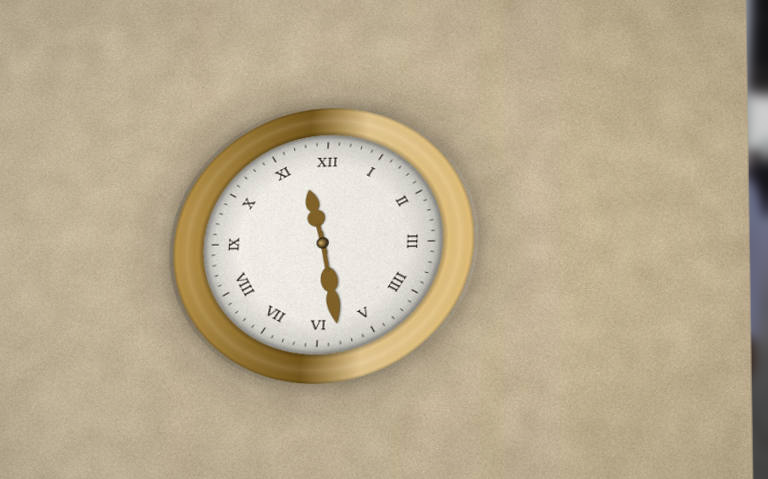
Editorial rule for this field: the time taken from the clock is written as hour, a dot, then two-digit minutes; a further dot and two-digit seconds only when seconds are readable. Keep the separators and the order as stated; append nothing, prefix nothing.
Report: 11.28
